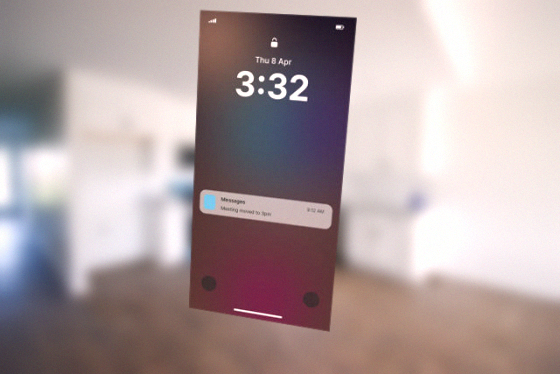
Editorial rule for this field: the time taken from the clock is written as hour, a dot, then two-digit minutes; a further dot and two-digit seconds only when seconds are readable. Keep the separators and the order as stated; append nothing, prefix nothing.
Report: 3.32
